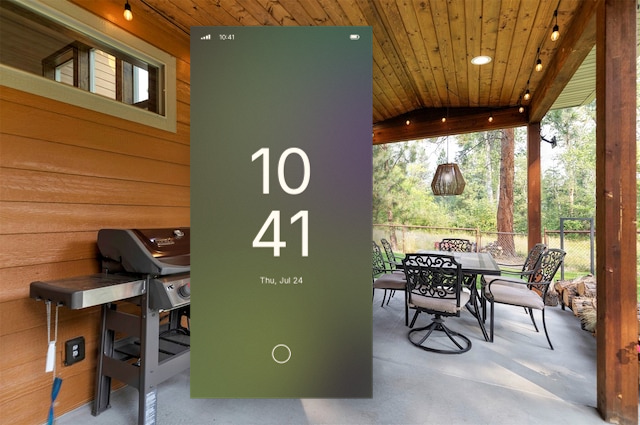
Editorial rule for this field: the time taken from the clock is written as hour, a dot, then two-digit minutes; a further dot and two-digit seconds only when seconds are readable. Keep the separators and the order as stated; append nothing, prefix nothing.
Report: 10.41
